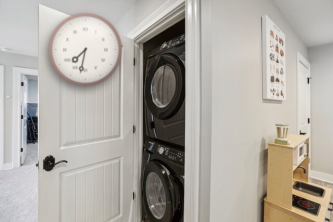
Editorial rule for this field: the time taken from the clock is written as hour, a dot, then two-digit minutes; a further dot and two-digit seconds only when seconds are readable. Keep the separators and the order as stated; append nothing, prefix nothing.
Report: 7.32
